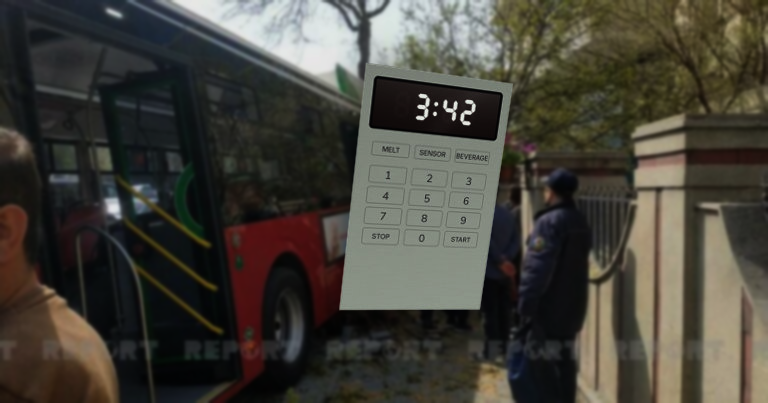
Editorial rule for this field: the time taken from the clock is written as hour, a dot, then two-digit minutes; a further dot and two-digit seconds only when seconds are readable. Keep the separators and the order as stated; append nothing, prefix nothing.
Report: 3.42
